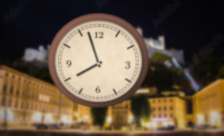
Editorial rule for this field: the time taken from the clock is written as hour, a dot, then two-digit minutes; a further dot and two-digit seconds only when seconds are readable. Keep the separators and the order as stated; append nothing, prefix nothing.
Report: 7.57
